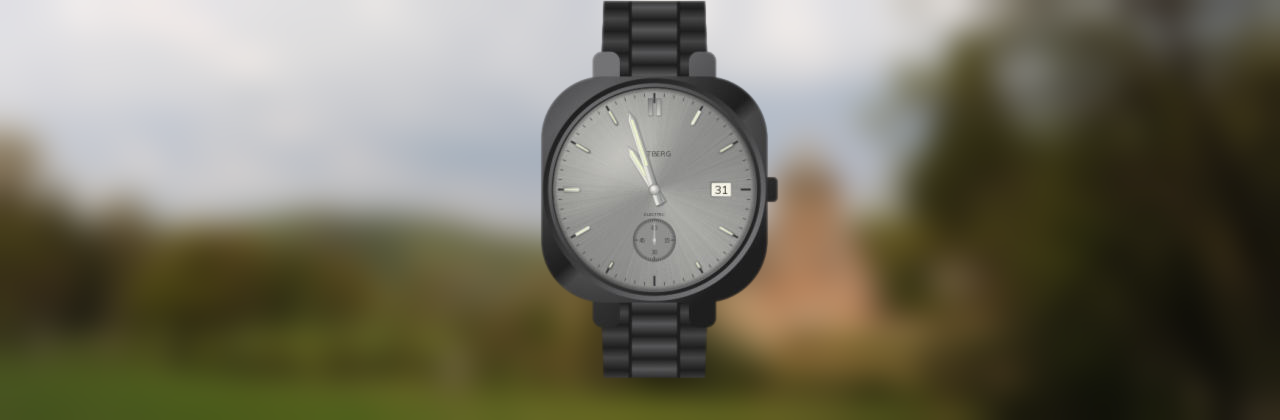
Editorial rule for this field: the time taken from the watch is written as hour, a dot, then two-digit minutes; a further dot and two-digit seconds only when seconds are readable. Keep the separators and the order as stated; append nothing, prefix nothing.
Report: 10.57
